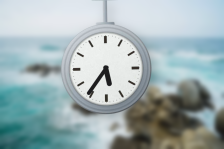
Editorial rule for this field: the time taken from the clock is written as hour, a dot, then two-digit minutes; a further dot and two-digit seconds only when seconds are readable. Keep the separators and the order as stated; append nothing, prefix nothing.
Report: 5.36
